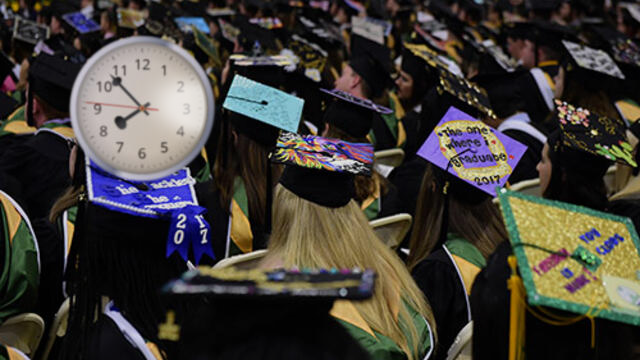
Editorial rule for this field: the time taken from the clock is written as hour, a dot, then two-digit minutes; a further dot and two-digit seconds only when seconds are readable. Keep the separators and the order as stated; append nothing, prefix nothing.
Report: 7.52.46
